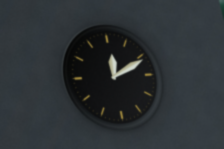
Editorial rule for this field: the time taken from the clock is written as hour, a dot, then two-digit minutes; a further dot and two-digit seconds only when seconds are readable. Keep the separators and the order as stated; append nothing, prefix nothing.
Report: 12.11
